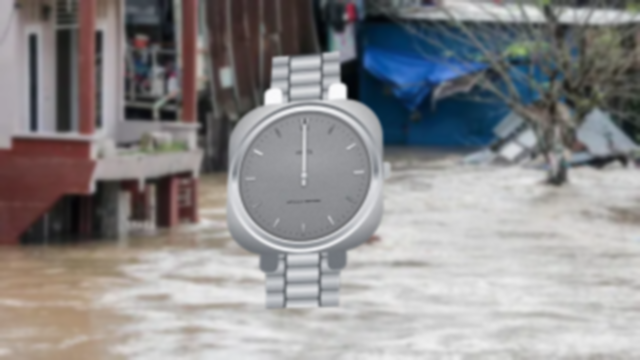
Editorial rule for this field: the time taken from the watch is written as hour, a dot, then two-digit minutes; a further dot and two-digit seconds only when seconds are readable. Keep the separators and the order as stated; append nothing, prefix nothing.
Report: 12.00
